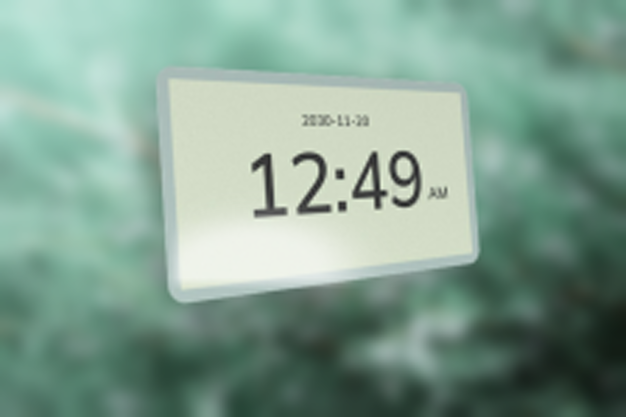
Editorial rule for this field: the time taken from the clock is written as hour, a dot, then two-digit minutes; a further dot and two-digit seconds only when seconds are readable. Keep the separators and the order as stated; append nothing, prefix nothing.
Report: 12.49
